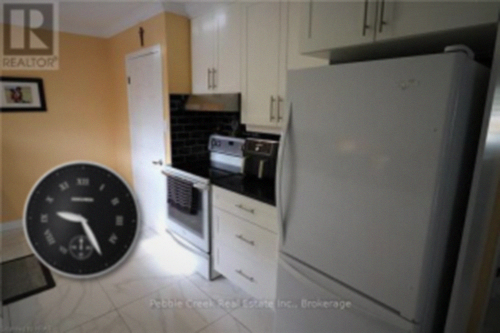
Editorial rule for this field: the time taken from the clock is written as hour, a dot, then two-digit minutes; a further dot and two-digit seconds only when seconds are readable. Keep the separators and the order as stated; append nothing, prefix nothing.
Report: 9.25
